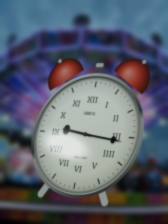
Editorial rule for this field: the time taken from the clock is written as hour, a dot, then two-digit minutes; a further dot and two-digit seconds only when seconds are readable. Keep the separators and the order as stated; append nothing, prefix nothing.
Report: 9.16
